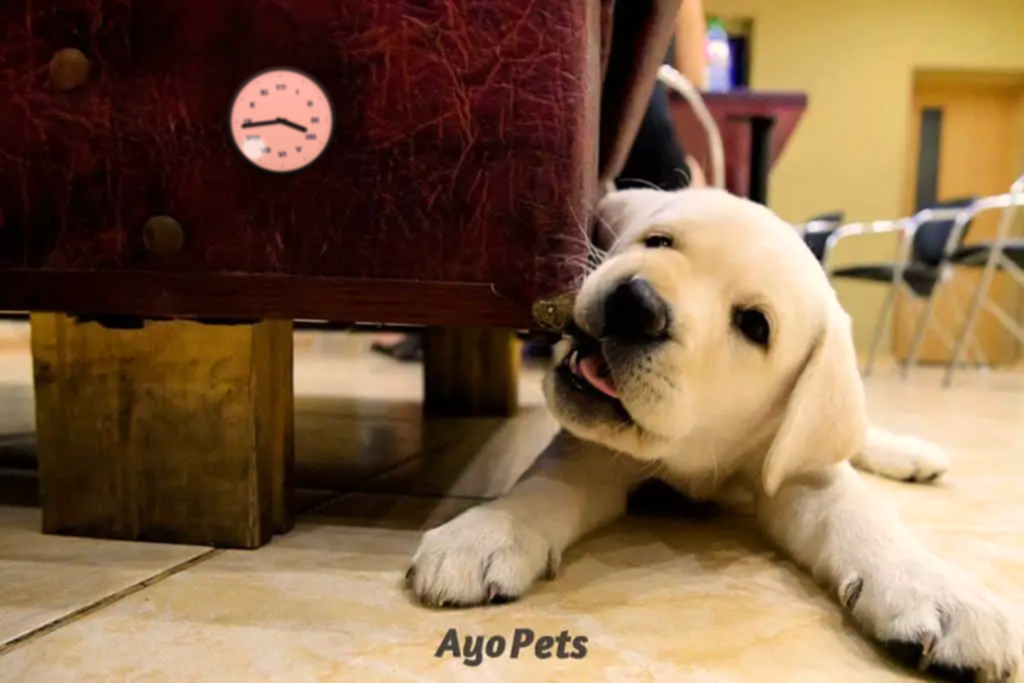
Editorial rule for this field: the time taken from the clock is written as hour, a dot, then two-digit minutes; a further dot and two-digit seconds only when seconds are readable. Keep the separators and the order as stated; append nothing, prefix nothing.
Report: 3.44
